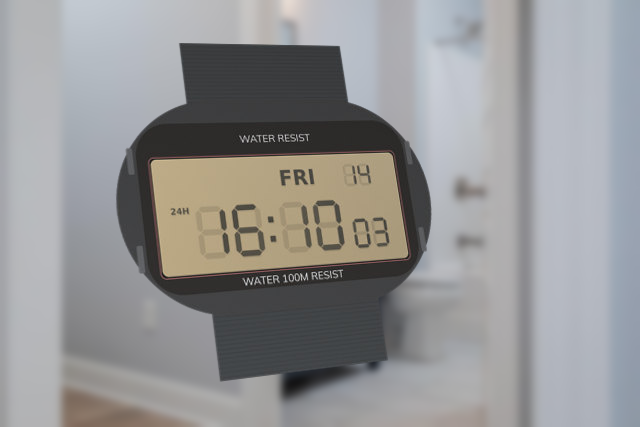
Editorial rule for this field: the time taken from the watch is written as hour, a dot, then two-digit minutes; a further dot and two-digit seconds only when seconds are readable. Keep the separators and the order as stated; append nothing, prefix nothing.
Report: 16.10.03
